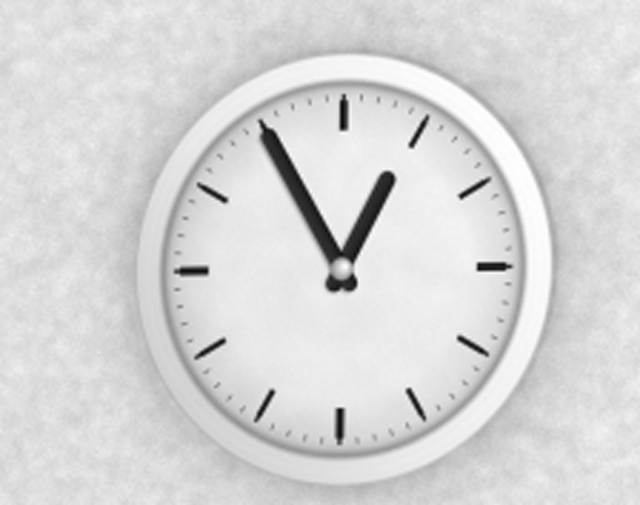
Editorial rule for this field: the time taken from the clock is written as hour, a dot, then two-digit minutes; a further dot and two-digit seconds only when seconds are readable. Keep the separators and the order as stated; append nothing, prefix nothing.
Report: 12.55
